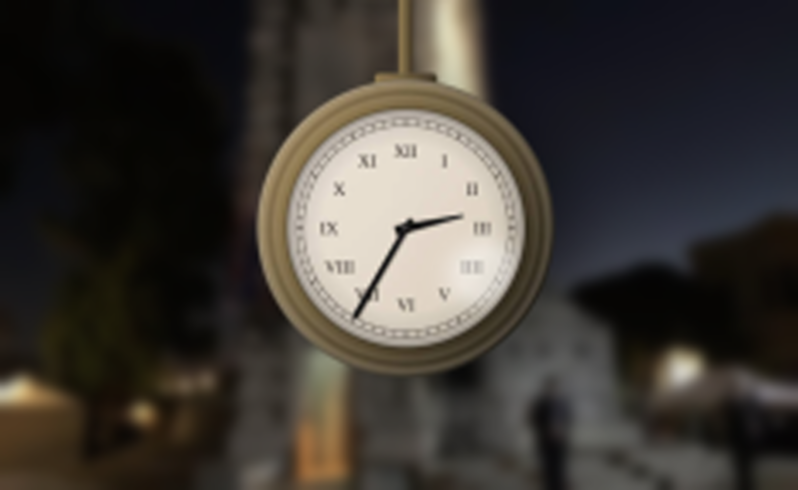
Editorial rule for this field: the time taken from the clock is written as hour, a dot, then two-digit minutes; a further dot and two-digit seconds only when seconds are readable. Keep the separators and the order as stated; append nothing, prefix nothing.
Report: 2.35
